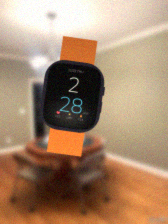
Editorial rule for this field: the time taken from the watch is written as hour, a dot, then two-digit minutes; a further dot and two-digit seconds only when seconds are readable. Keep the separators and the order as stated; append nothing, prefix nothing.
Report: 2.28
